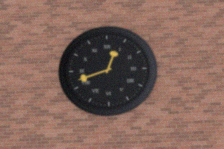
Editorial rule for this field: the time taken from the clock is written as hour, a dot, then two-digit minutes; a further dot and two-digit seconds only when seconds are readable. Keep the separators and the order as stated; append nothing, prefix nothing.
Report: 12.42
